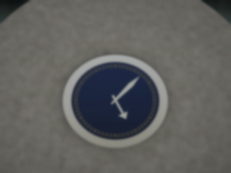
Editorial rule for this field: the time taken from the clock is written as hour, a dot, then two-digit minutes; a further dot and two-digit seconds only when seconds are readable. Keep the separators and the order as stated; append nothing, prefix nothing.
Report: 5.07
